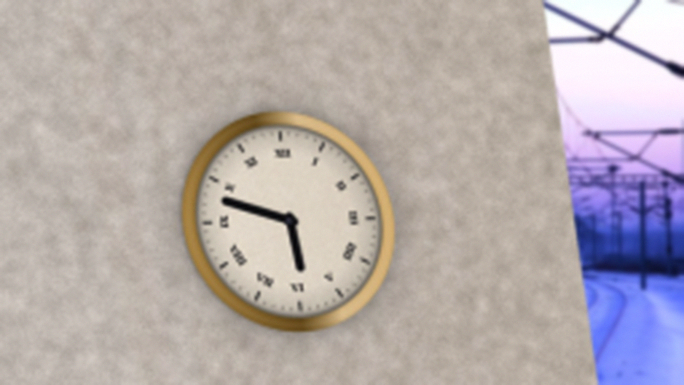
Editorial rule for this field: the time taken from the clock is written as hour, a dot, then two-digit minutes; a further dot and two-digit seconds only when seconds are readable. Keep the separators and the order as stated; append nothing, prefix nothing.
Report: 5.48
